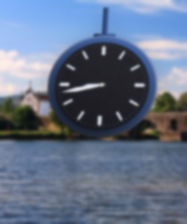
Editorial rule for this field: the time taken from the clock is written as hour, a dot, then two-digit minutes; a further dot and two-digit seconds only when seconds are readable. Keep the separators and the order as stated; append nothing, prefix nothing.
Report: 8.43
